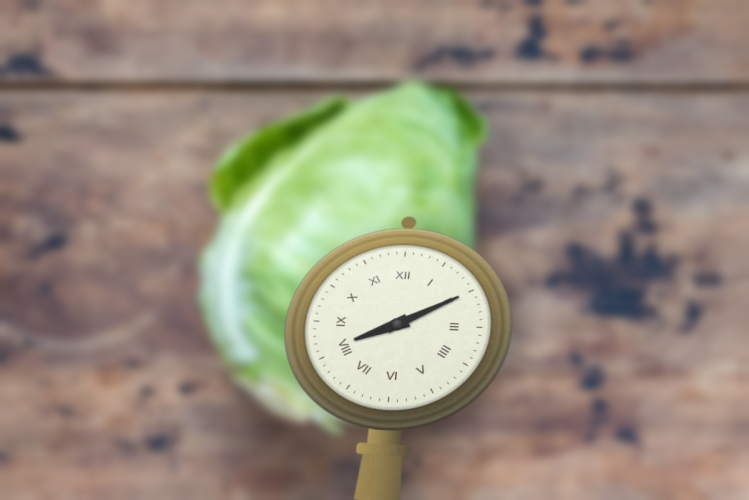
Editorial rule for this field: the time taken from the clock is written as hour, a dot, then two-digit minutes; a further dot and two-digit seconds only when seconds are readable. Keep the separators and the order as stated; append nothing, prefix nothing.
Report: 8.10
